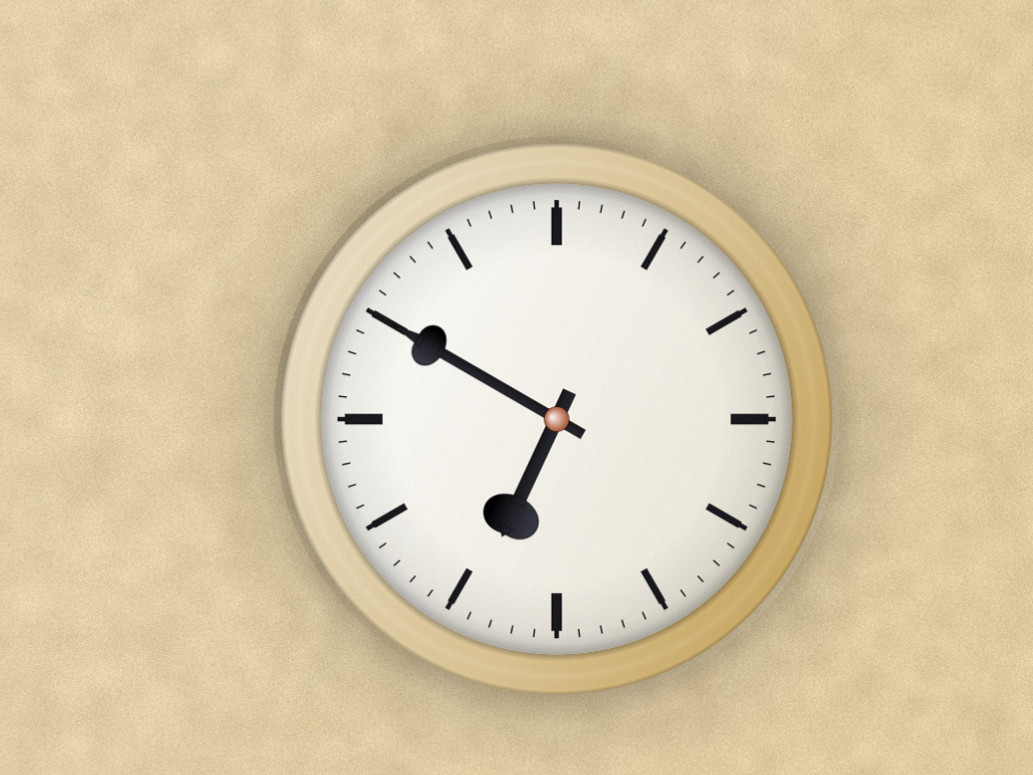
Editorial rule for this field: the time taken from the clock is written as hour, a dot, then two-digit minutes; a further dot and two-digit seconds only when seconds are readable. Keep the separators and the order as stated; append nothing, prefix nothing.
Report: 6.50
